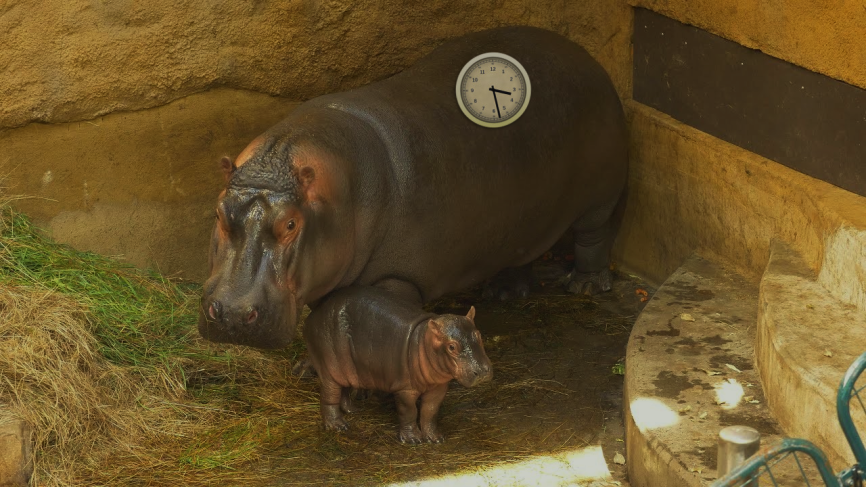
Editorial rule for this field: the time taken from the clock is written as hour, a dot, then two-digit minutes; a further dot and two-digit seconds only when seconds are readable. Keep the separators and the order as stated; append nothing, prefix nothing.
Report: 3.28
